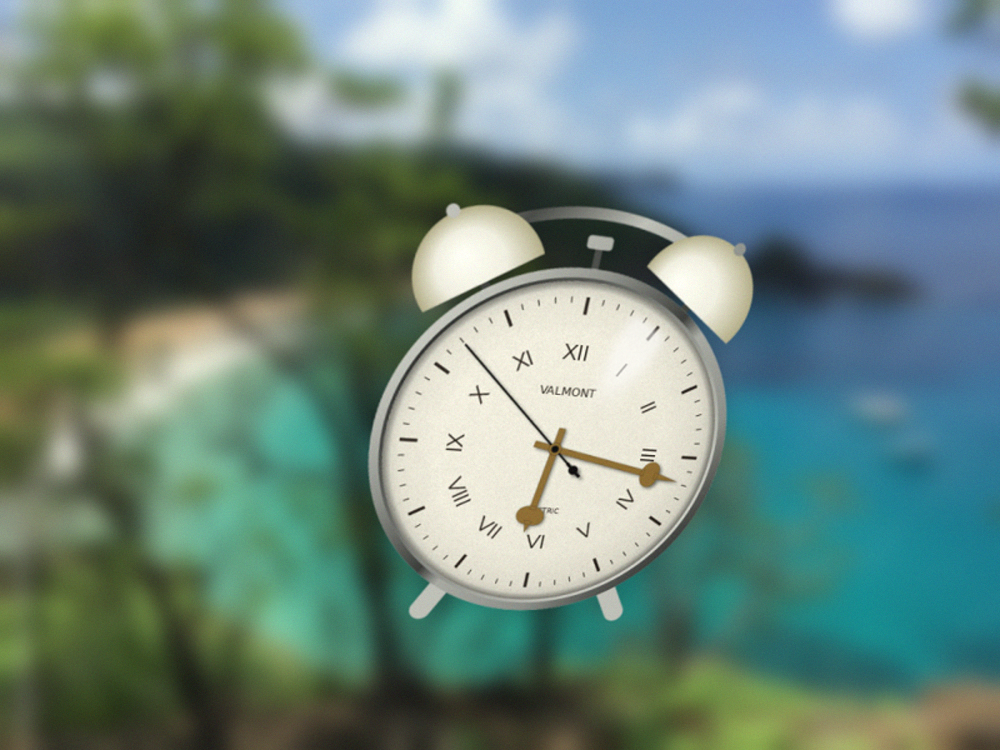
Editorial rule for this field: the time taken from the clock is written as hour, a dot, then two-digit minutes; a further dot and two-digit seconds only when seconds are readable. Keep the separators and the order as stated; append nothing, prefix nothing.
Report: 6.16.52
